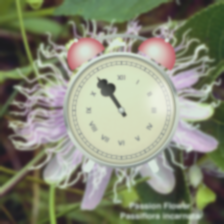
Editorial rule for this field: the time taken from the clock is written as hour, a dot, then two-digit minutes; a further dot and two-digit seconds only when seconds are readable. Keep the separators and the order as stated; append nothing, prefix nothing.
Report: 10.54
